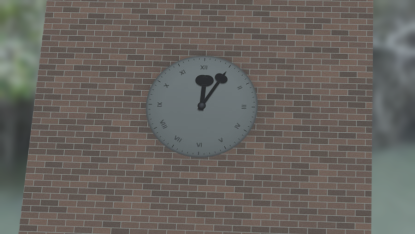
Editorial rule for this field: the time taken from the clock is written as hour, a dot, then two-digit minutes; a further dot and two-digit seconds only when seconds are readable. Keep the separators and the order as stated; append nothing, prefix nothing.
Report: 12.05
